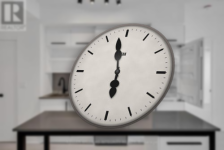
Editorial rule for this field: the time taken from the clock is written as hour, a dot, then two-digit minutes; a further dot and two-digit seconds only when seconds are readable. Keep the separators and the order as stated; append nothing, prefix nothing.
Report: 5.58
